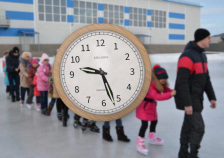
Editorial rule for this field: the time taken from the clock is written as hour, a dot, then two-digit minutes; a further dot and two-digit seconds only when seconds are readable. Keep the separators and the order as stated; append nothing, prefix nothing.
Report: 9.27
